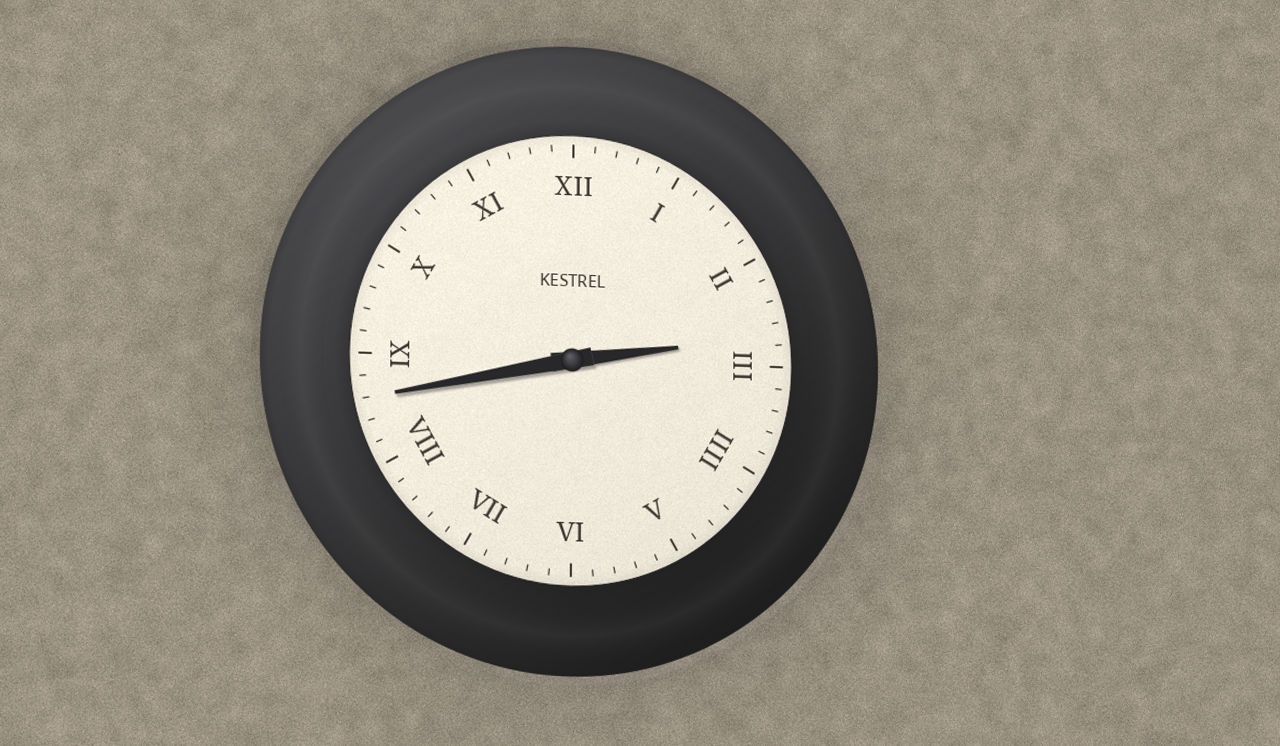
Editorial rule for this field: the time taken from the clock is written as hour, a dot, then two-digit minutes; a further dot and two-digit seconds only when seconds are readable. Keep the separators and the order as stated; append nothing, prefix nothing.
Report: 2.43
